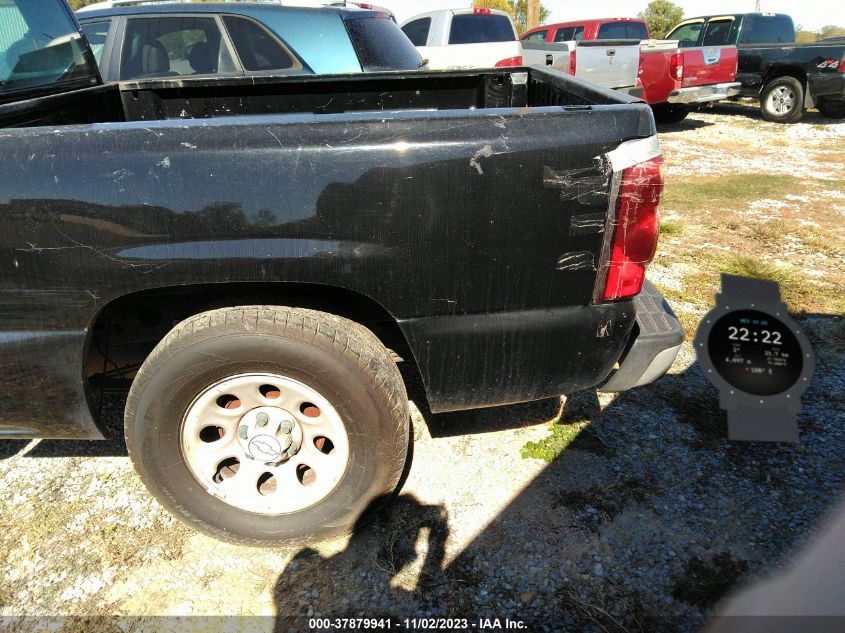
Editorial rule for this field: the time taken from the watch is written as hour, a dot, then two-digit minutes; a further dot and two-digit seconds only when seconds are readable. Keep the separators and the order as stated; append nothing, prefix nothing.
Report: 22.22
